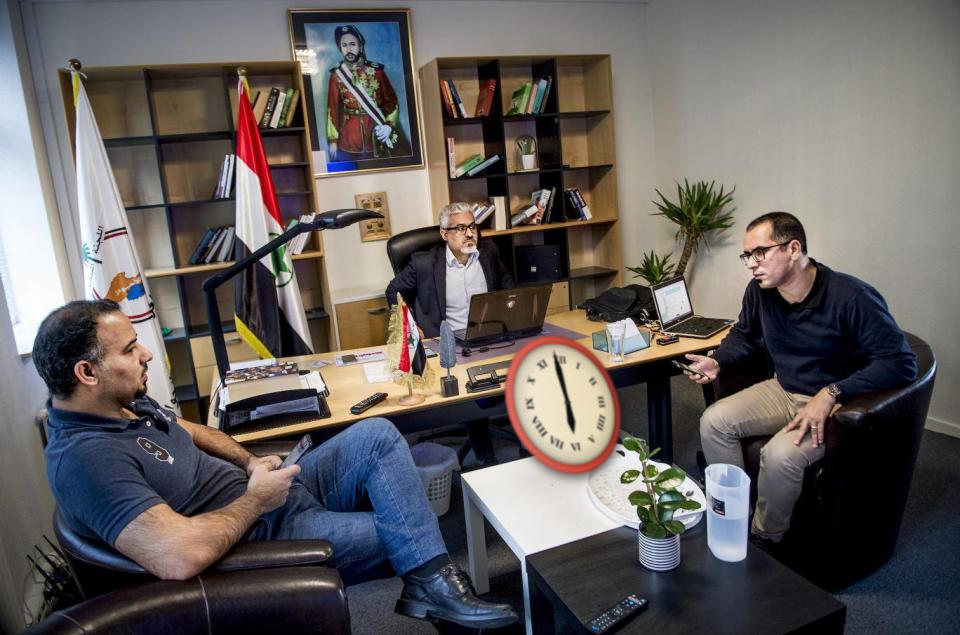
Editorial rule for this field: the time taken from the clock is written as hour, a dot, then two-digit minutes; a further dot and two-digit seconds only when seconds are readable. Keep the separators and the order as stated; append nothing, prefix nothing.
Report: 5.59
